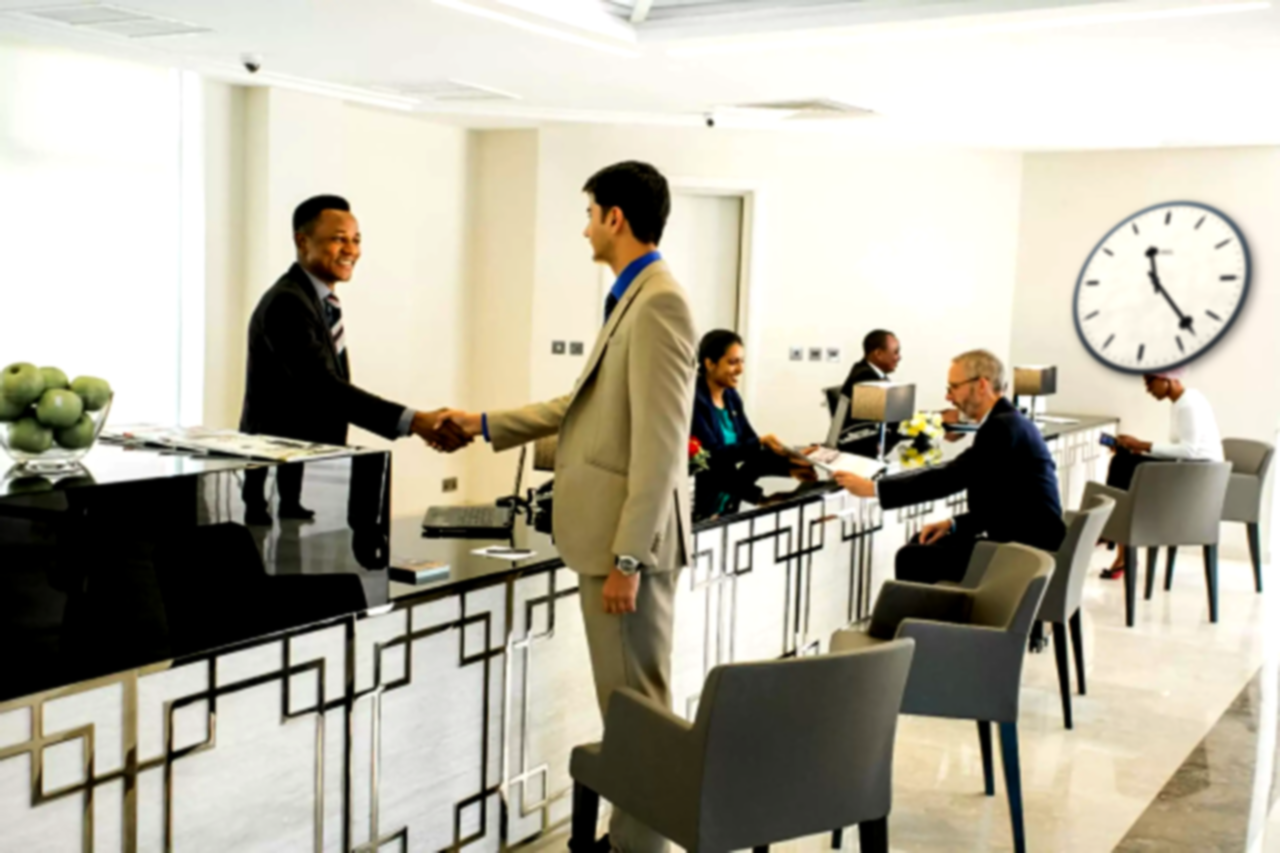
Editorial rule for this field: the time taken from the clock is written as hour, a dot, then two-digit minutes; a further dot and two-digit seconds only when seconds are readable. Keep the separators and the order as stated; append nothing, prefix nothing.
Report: 11.23
